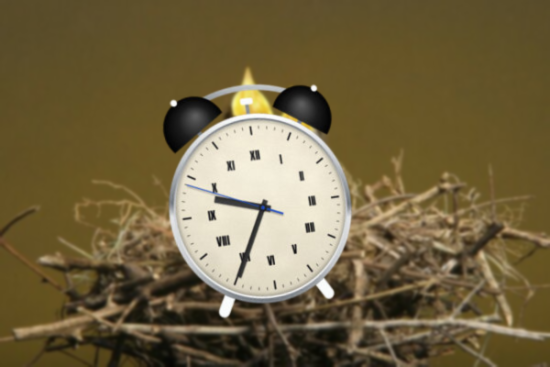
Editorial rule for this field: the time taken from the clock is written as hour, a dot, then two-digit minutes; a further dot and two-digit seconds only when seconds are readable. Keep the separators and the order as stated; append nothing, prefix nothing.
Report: 9.34.49
